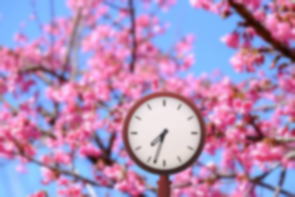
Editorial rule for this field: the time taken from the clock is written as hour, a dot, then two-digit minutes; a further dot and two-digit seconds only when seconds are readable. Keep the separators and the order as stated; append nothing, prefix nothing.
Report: 7.33
